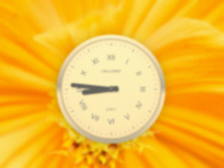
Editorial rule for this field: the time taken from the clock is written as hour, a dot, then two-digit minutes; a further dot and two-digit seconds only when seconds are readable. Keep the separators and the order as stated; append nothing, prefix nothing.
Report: 8.46
